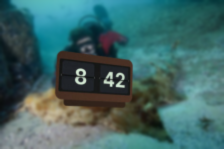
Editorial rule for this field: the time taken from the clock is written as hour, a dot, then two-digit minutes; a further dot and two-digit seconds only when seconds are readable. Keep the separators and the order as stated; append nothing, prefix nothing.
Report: 8.42
